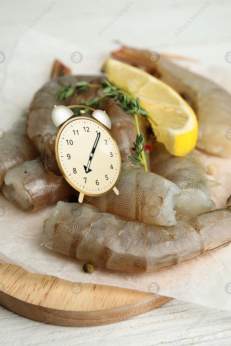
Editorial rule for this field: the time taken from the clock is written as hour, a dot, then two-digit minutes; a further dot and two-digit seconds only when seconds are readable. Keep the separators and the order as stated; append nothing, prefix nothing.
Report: 7.06
